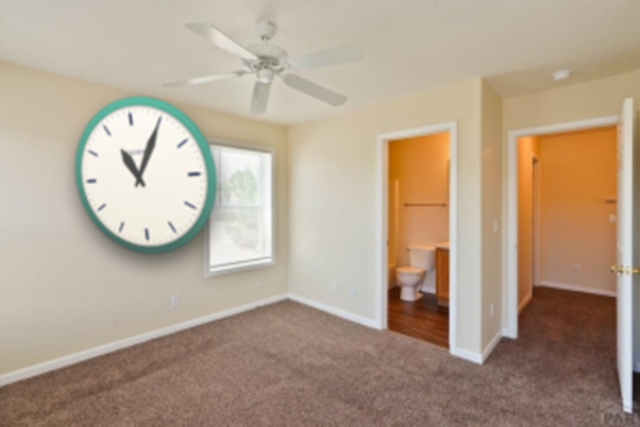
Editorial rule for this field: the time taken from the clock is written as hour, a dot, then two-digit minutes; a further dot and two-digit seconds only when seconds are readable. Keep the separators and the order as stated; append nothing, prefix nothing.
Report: 11.05
